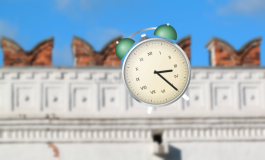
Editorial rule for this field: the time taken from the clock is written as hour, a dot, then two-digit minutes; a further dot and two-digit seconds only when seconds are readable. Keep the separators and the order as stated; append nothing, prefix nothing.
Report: 3.25
